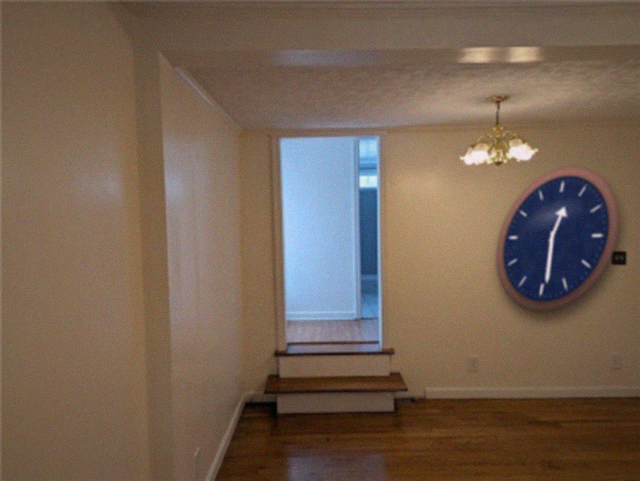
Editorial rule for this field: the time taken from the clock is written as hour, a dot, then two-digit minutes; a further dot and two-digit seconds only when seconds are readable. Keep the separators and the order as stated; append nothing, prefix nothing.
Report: 12.29
